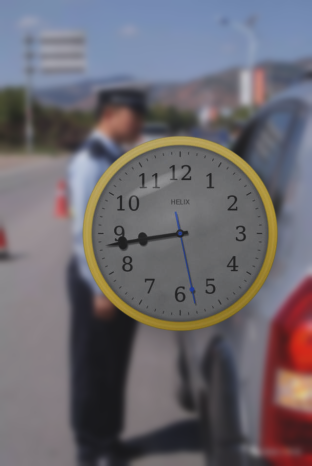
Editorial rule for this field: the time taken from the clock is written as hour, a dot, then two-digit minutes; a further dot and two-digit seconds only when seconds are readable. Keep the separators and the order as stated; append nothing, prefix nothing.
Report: 8.43.28
